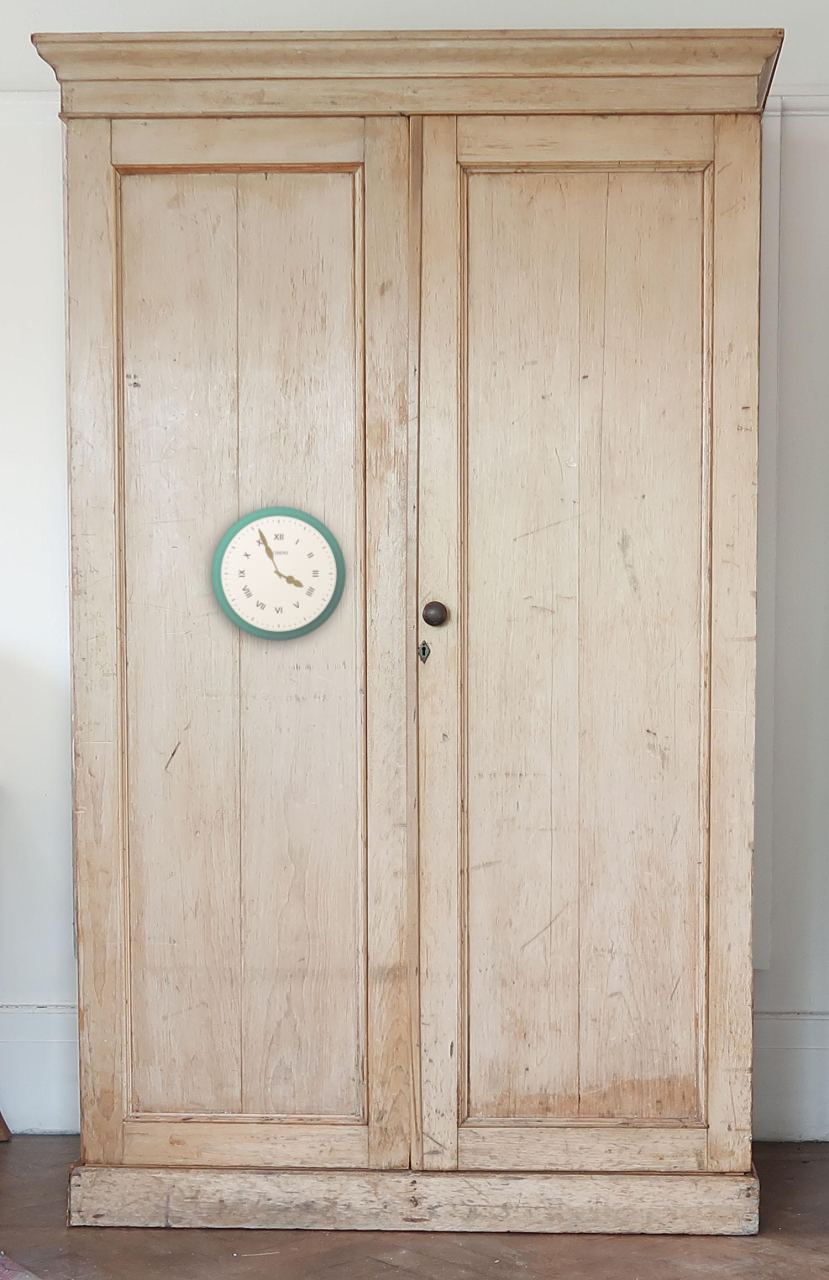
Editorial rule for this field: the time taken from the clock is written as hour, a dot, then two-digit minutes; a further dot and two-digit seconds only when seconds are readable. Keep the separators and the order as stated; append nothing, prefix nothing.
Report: 3.56
